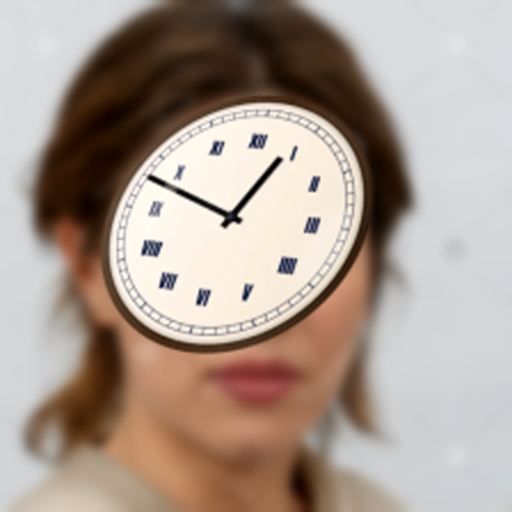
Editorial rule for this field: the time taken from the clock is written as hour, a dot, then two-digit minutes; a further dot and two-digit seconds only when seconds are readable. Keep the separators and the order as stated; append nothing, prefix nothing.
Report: 12.48
